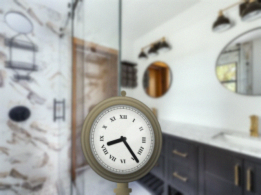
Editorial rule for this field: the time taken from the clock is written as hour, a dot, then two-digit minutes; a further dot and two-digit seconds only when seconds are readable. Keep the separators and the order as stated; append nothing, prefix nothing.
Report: 8.24
